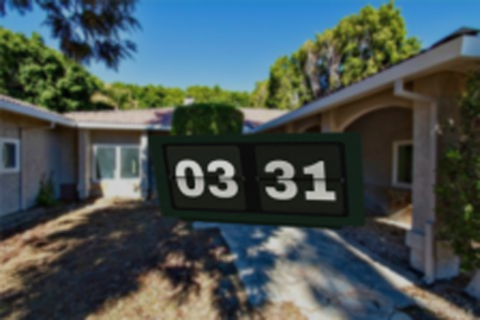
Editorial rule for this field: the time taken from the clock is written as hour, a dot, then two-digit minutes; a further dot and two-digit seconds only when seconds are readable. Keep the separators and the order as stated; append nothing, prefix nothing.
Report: 3.31
